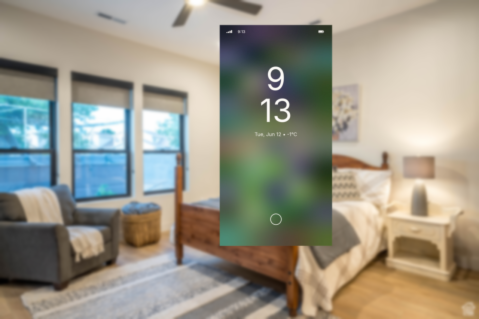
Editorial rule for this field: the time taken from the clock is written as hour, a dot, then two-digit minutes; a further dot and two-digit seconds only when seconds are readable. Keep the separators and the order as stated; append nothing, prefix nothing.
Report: 9.13
